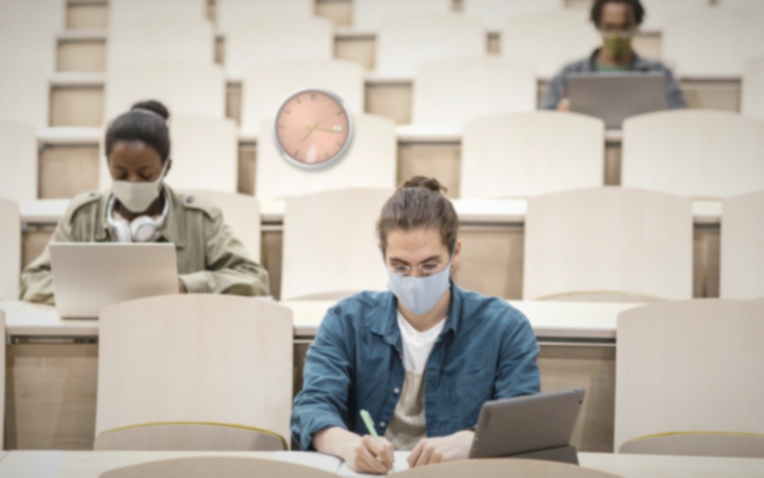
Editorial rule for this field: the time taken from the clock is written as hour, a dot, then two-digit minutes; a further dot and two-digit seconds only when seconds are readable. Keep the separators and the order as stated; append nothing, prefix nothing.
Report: 7.16
